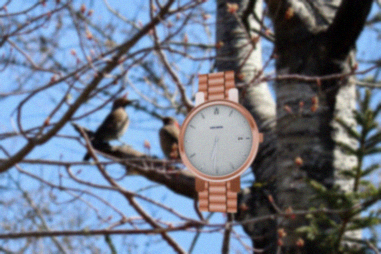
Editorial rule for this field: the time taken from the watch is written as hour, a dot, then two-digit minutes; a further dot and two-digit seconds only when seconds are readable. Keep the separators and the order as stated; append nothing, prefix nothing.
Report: 6.31
